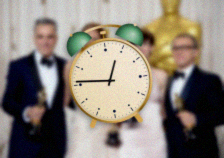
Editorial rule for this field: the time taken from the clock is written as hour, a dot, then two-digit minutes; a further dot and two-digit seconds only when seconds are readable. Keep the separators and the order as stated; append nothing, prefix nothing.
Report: 12.46
